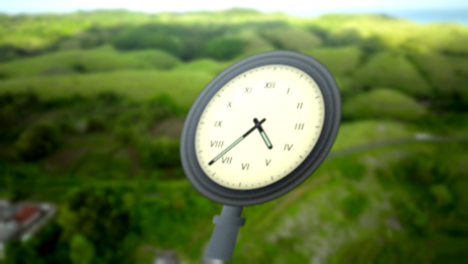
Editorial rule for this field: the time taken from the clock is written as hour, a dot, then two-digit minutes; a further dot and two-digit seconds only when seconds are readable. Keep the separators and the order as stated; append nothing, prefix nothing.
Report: 4.37
